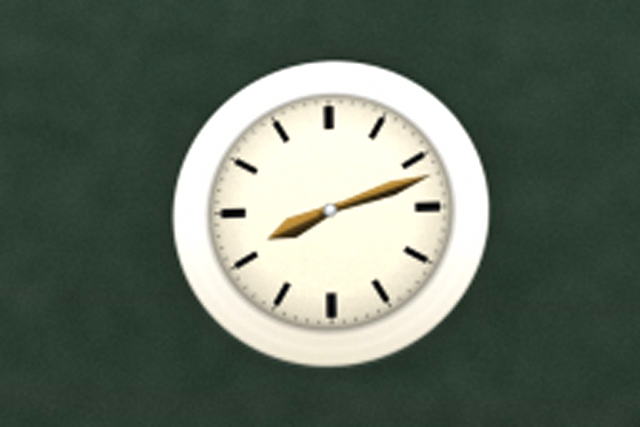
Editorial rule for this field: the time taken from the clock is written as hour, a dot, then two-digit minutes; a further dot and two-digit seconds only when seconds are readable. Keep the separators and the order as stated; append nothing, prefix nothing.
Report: 8.12
